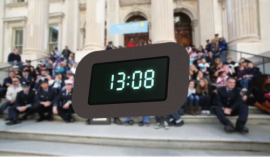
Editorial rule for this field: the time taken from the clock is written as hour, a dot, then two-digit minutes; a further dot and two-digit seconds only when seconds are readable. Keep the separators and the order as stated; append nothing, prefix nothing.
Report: 13.08
